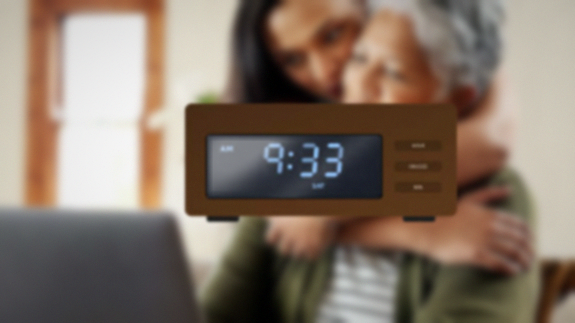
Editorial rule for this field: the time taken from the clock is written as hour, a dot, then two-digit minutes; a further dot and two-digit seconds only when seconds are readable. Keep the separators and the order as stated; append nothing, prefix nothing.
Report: 9.33
